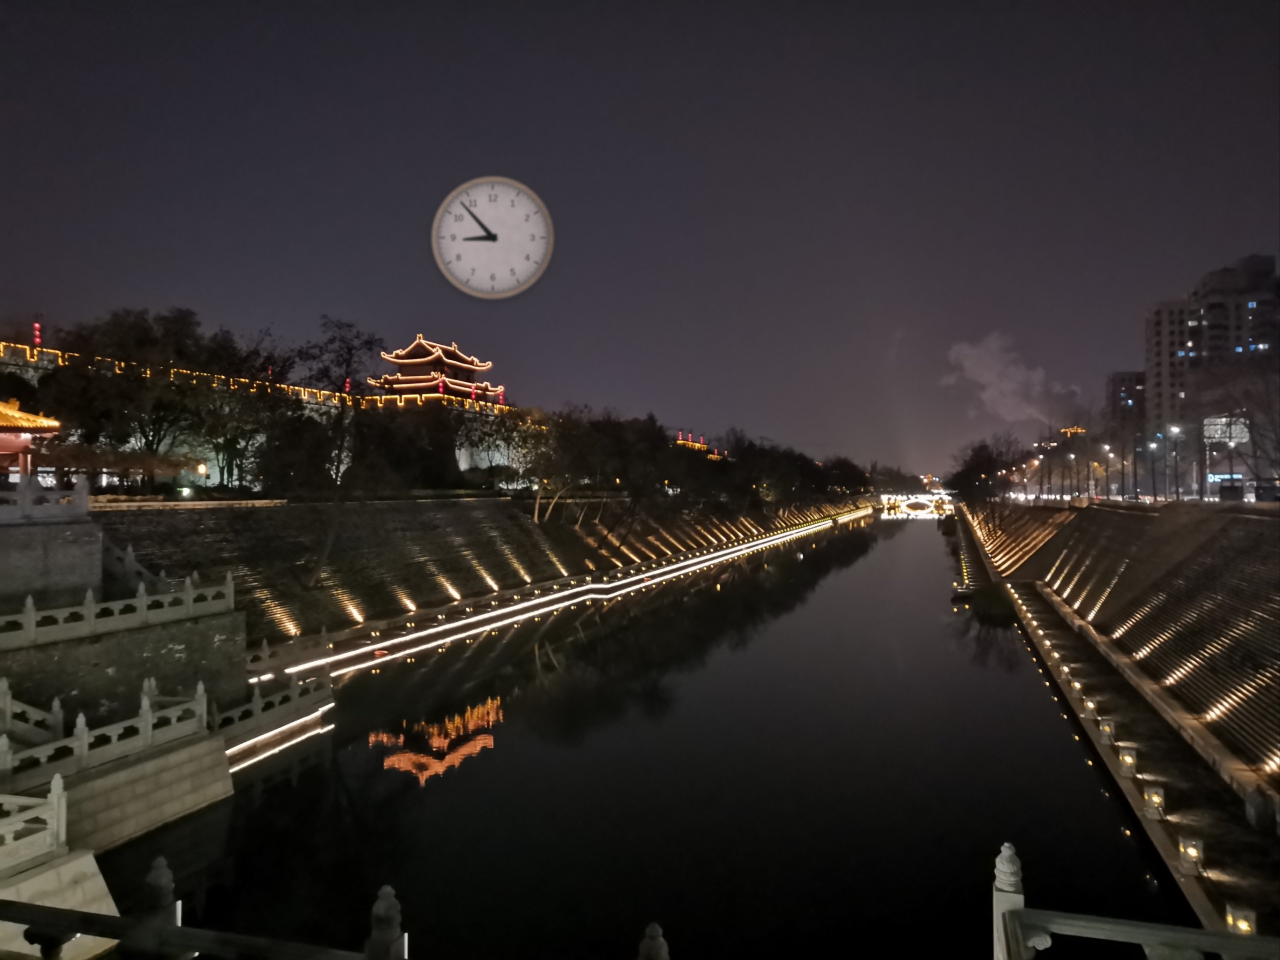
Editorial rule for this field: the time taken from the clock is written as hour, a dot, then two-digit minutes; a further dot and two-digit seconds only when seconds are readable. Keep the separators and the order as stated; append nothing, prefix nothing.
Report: 8.53
